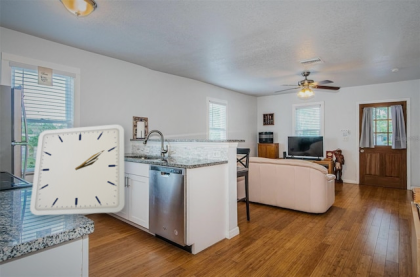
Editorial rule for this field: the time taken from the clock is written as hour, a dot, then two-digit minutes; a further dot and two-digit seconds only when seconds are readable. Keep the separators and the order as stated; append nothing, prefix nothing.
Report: 2.09
